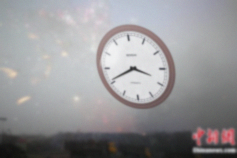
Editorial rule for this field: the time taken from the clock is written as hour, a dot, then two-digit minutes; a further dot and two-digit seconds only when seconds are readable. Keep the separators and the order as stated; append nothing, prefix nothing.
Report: 3.41
